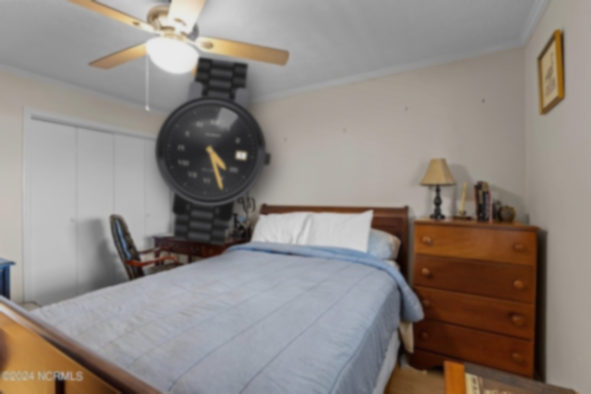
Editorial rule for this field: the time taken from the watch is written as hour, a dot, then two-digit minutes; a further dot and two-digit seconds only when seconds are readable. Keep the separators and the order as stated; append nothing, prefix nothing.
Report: 4.26
